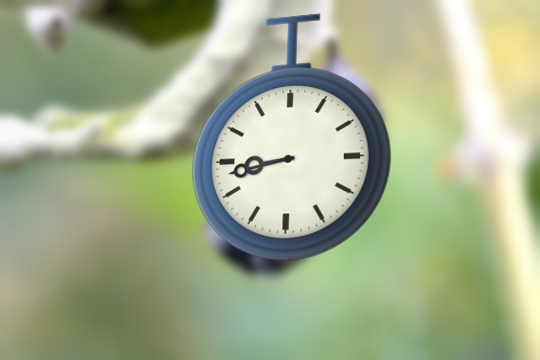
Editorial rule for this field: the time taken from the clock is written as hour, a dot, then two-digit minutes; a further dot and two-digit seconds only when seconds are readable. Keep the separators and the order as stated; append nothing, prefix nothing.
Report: 8.43
